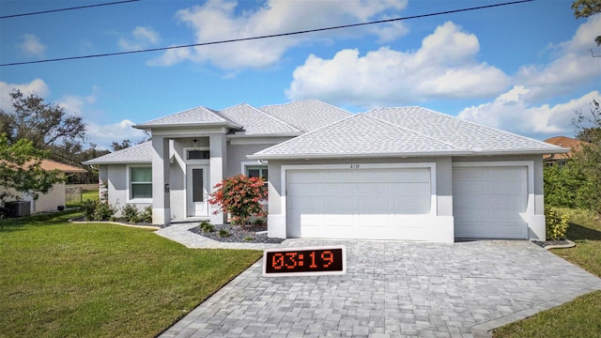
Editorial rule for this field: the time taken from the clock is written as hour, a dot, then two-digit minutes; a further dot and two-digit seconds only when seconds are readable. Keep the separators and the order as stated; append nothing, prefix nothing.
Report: 3.19
